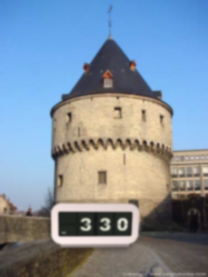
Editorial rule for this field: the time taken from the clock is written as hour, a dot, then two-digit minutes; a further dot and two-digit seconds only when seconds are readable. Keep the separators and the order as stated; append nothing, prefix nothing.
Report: 3.30
